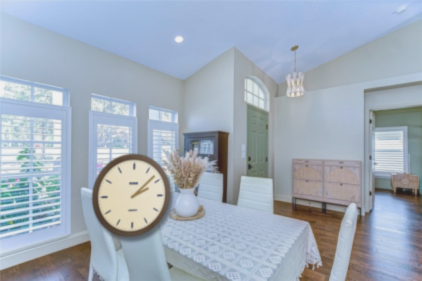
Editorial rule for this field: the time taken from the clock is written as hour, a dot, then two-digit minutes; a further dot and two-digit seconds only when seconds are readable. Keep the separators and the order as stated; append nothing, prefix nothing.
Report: 2.08
